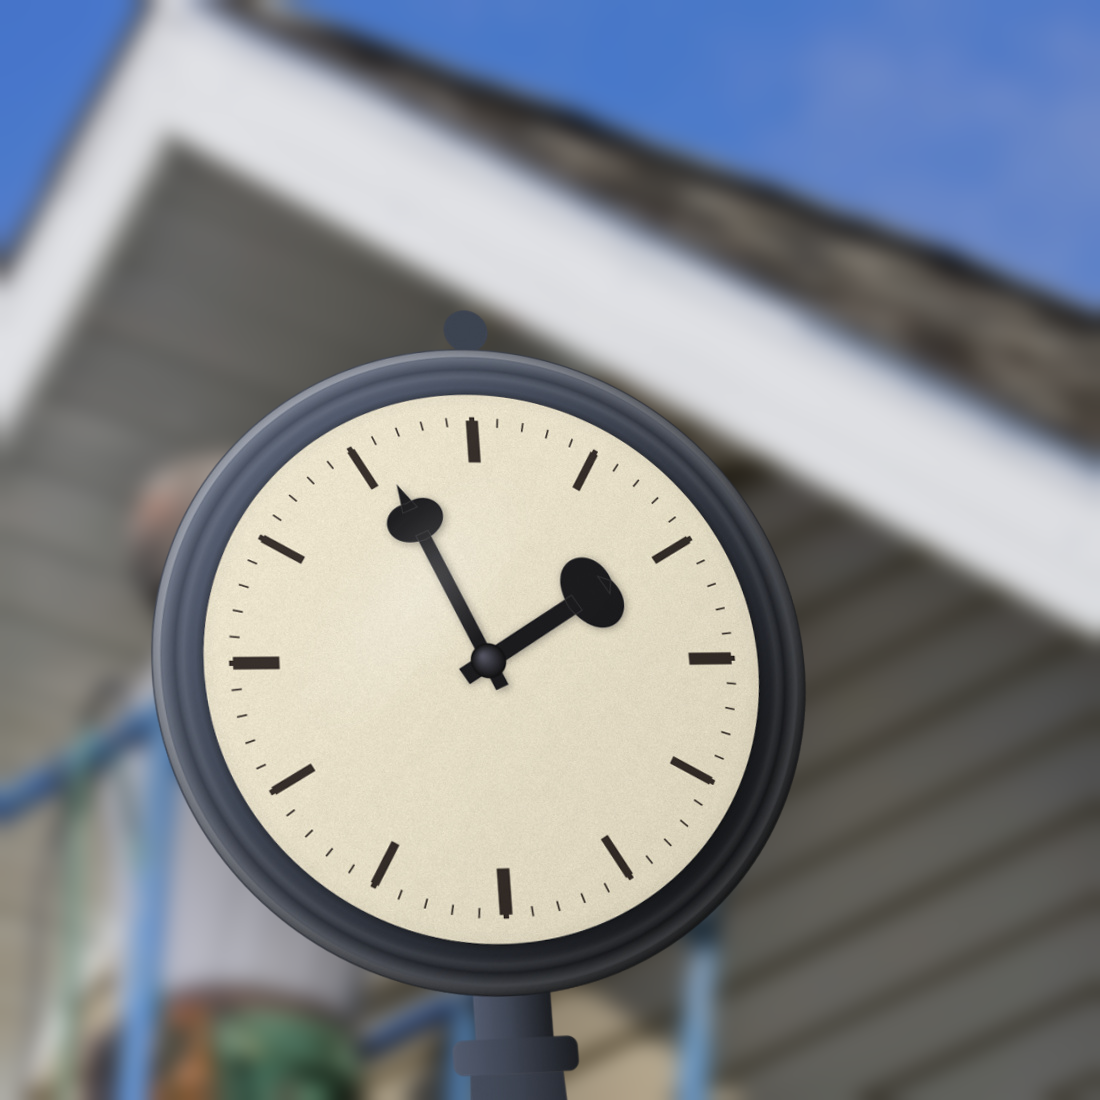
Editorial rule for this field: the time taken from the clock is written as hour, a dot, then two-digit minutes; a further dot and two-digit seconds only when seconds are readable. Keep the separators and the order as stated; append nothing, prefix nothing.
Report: 1.56
